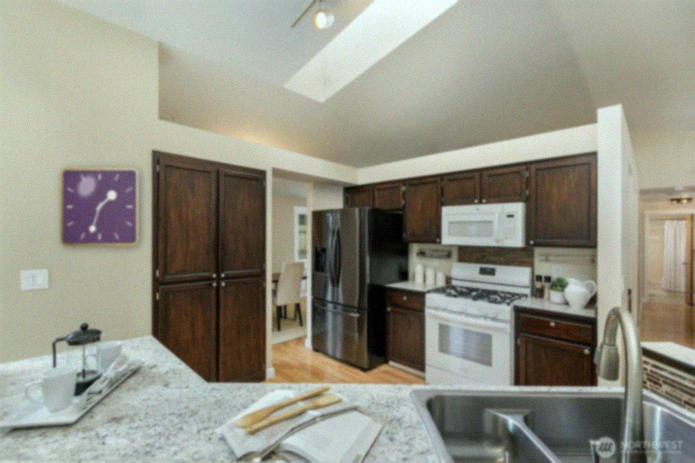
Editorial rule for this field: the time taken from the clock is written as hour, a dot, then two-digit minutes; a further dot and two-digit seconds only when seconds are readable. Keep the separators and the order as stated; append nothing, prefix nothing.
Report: 1.33
